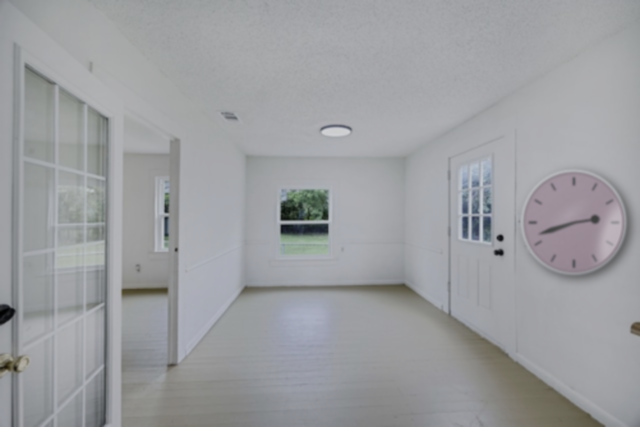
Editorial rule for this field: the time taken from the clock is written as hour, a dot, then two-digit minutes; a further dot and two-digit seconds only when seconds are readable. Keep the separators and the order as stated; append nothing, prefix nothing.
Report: 2.42
